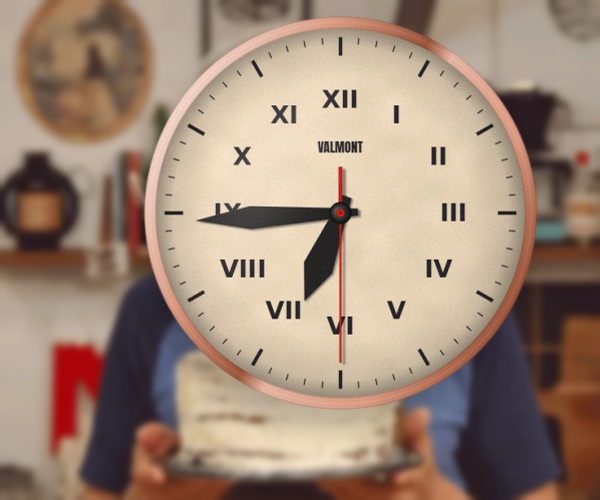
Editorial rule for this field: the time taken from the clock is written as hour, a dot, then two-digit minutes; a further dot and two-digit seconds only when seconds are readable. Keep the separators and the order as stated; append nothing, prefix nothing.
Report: 6.44.30
